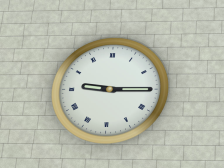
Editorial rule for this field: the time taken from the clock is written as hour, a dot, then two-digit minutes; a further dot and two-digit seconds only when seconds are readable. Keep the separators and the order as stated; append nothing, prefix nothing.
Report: 9.15
